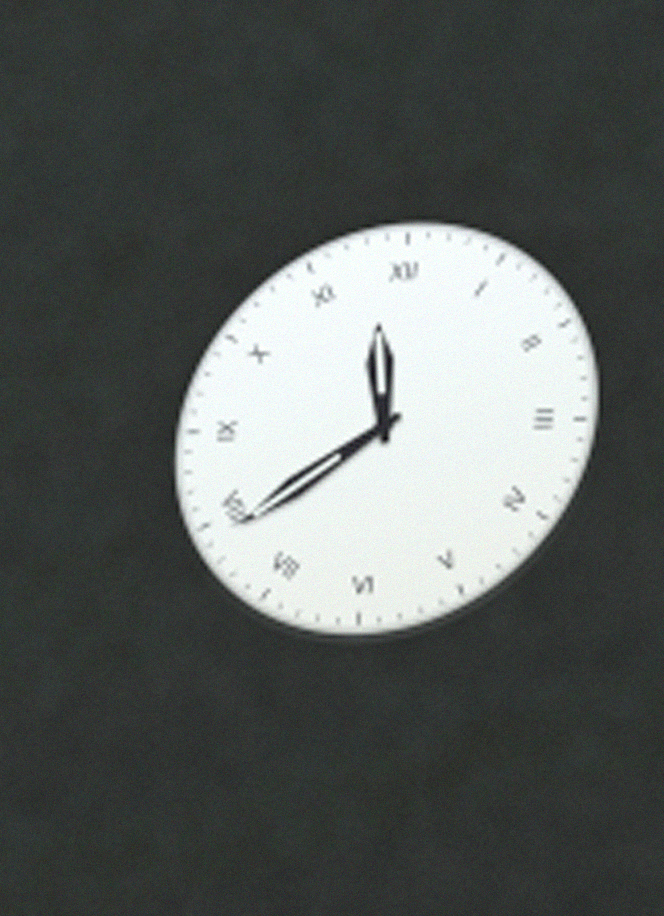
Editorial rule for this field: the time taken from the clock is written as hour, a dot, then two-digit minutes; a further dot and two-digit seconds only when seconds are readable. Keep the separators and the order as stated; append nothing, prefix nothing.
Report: 11.39
